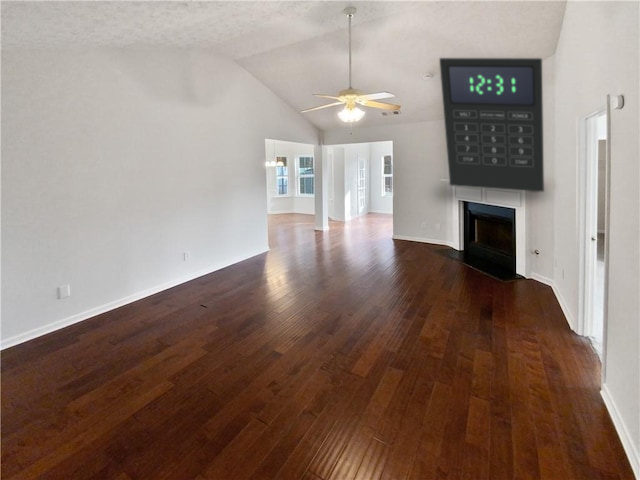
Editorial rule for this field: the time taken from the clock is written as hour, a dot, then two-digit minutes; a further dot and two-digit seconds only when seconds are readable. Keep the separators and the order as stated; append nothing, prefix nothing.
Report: 12.31
